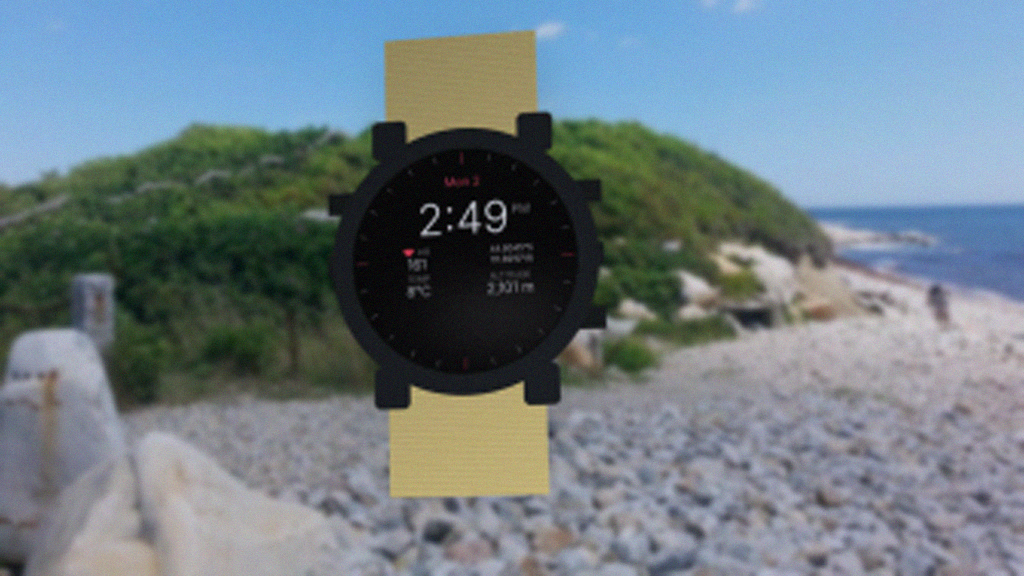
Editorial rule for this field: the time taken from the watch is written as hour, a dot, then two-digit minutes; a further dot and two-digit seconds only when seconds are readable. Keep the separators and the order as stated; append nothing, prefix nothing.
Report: 2.49
